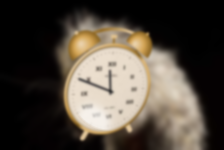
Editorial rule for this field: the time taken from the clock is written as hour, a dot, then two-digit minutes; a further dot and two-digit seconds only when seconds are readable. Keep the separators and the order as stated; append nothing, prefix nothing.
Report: 11.49
